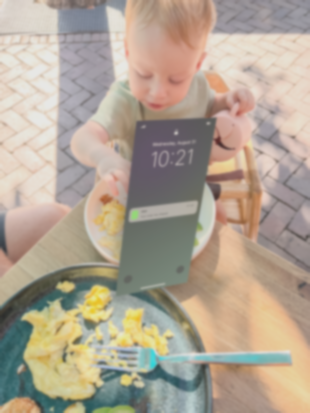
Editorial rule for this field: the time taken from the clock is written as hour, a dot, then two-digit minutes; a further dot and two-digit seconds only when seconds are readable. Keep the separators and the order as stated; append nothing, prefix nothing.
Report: 10.21
